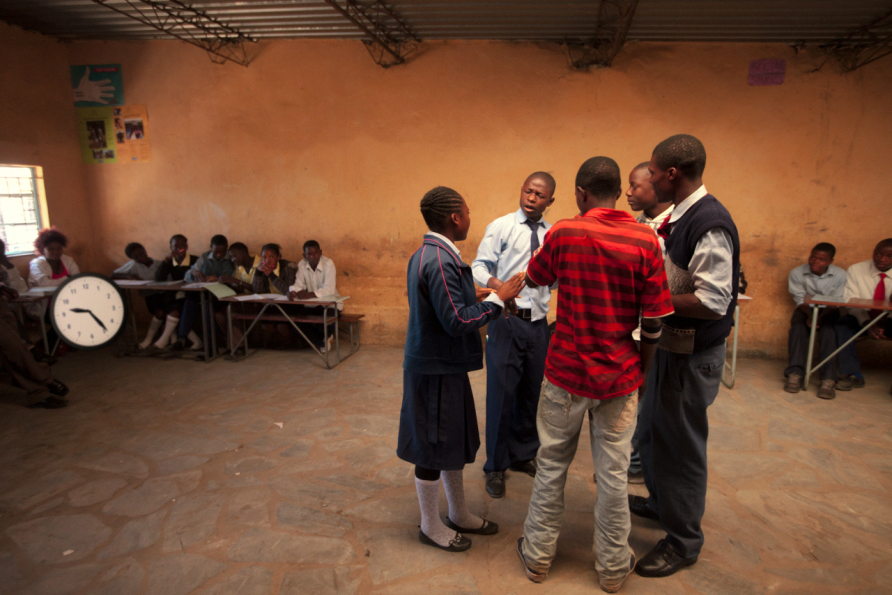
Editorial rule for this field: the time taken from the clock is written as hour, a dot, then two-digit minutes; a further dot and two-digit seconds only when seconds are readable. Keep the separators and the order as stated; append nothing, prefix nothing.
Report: 9.24
